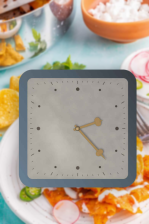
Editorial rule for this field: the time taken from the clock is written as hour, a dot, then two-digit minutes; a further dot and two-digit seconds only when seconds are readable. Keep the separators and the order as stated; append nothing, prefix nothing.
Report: 2.23
